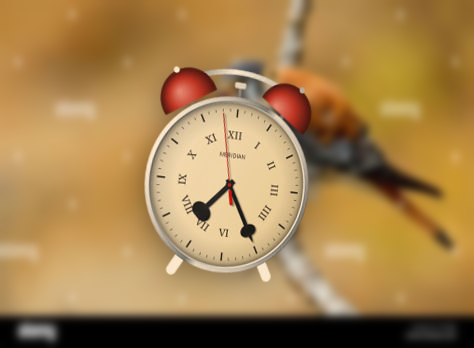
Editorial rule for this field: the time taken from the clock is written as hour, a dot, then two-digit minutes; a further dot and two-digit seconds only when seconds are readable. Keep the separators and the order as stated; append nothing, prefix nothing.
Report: 7.24.58
